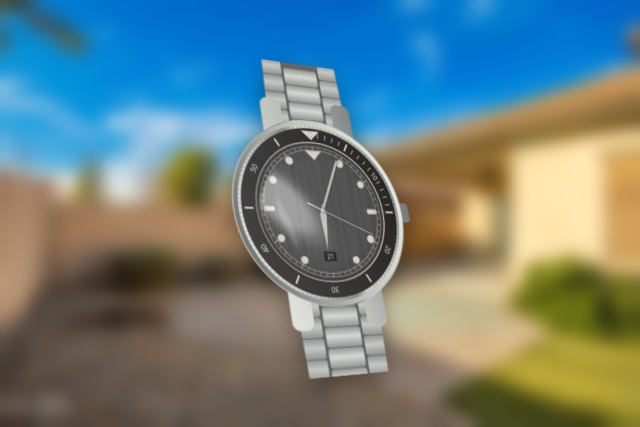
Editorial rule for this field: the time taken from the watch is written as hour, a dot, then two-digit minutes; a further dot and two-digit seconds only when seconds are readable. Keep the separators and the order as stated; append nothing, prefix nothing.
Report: 6.04.19
